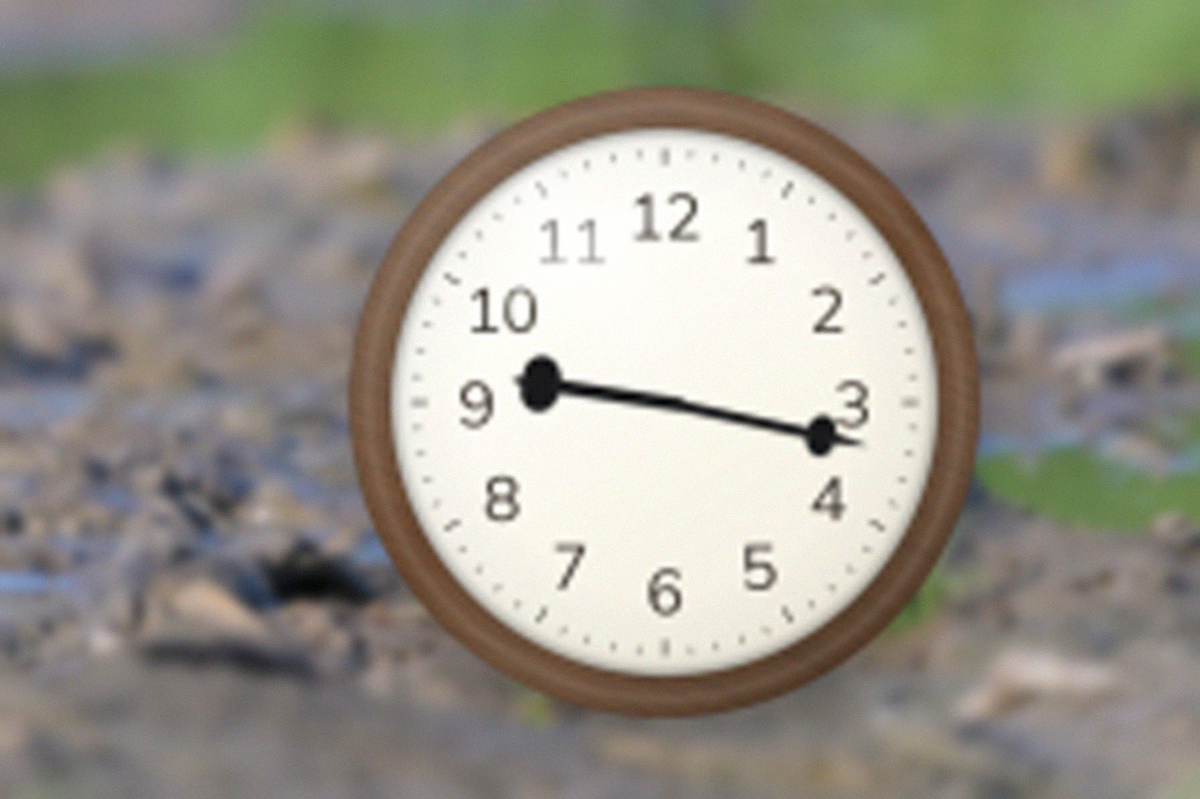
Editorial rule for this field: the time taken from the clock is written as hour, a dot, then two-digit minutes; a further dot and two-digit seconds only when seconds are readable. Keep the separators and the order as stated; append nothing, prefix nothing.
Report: 9.17
